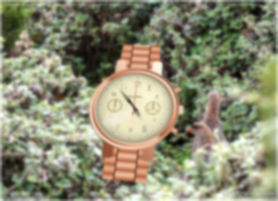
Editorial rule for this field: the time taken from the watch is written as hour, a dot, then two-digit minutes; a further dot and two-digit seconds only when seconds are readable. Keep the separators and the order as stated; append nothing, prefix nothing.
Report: 4.53
